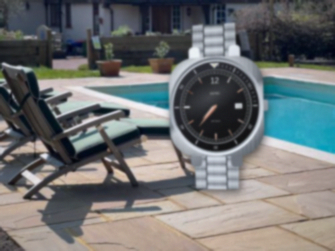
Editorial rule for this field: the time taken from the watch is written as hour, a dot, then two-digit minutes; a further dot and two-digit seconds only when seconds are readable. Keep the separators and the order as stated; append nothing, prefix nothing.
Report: 7.37
